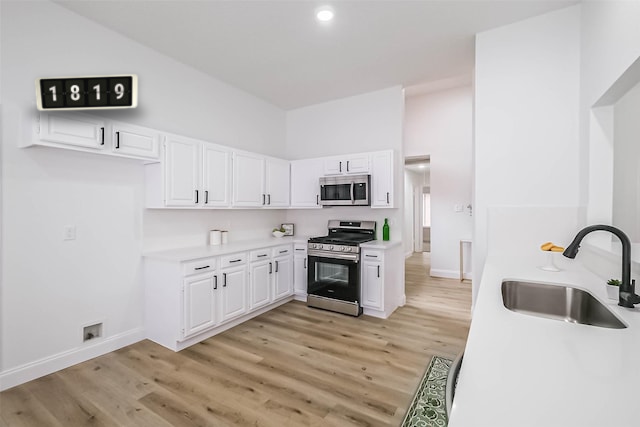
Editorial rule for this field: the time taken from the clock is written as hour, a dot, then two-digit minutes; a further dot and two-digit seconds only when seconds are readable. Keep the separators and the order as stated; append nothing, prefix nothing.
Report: 18.19
